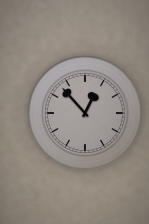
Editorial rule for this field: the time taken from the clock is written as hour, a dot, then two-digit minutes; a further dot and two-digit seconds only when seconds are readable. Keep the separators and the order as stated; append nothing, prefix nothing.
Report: 12.53
